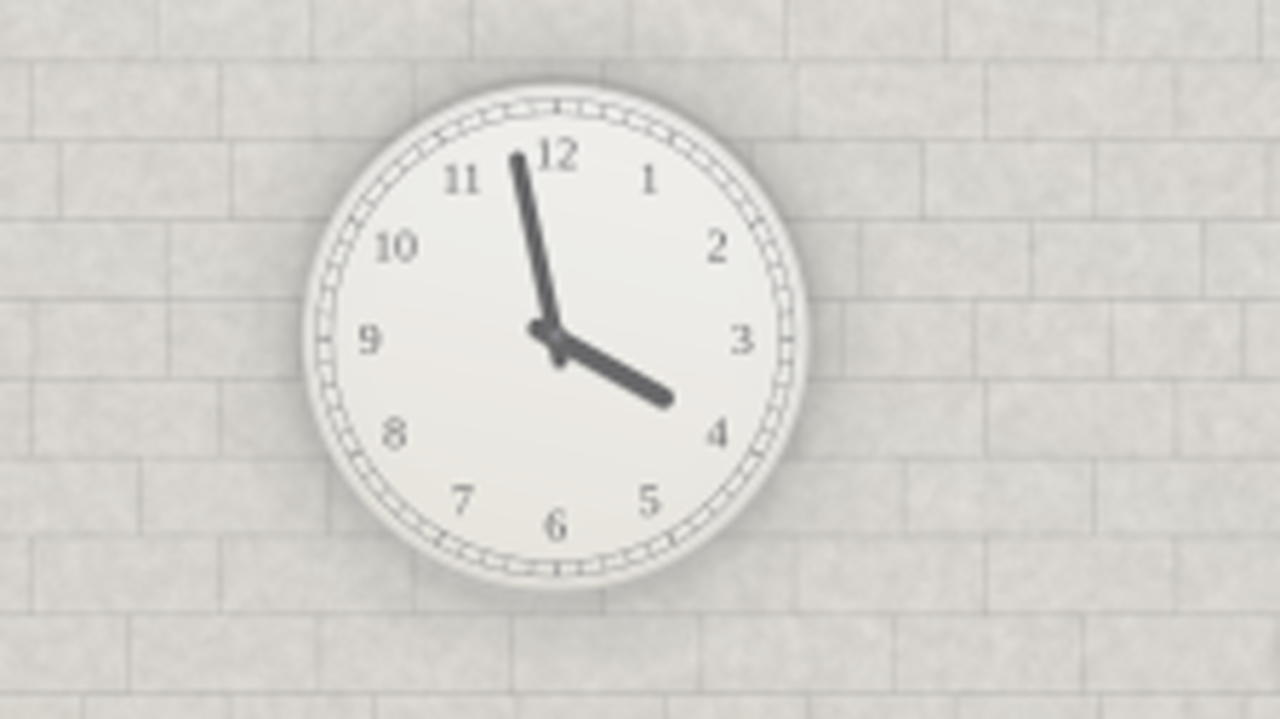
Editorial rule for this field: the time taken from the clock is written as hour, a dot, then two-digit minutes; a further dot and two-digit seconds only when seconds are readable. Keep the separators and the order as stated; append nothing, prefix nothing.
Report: 3.58
